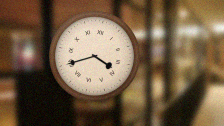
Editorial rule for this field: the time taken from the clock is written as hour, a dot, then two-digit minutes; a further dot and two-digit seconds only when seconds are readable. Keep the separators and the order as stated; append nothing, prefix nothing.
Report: 3.40
